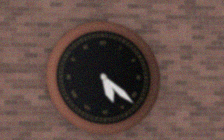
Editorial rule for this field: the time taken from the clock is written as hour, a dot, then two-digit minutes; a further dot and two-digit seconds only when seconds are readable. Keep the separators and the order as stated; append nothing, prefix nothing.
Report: 5.22
